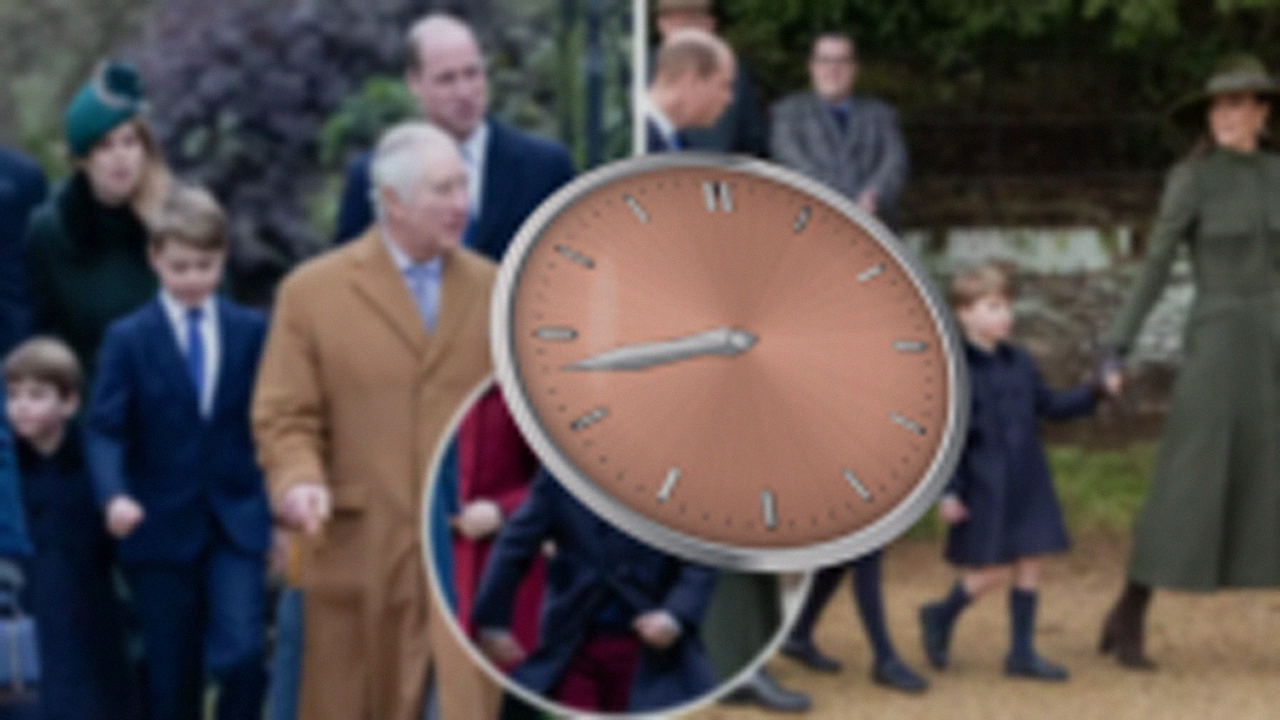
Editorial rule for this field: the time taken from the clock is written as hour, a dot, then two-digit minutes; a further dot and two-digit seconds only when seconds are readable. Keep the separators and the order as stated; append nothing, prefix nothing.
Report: 8.43
